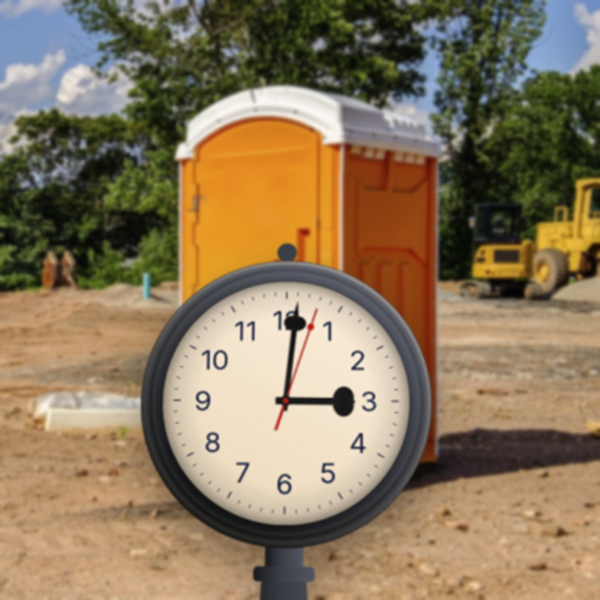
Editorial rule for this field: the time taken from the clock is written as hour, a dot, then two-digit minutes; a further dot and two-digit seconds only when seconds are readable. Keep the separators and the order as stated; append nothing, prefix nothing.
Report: 3.01.03
